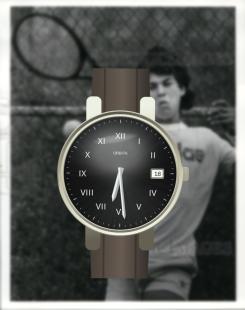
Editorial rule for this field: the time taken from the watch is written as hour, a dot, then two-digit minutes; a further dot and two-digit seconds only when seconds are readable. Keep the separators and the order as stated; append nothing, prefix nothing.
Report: 6.29
